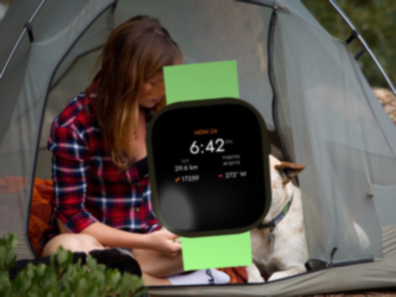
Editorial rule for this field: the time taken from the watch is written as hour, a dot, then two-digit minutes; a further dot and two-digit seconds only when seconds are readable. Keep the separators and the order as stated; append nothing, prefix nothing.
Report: 6.42
